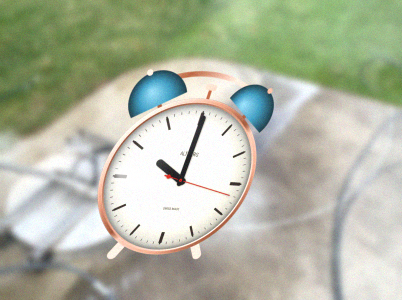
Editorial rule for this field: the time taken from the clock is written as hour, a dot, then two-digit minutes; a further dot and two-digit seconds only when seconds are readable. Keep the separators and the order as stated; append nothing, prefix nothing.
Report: 10.00.17
